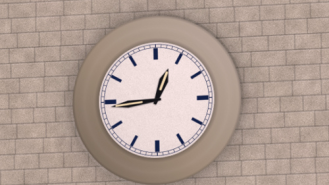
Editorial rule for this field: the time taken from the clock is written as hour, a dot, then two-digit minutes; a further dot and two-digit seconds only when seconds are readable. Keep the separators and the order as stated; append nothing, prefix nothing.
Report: 12.44
